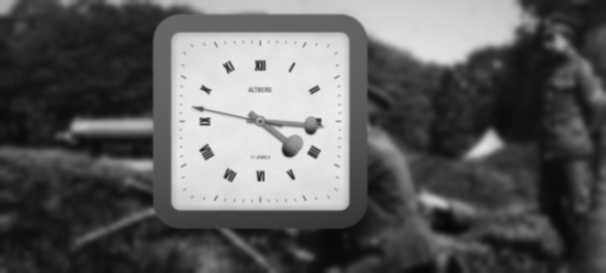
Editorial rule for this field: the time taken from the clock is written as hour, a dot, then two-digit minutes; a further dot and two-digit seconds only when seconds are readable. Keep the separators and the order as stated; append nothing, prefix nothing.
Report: 4.15.47
